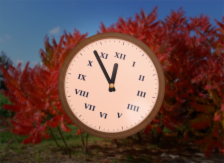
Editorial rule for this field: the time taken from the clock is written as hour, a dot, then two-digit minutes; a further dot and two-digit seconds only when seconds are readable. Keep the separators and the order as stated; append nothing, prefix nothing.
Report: 11.53
